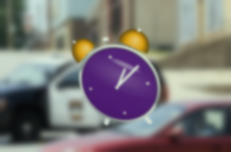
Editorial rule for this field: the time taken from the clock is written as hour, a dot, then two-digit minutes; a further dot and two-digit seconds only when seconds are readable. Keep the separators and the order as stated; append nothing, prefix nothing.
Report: 1.09
